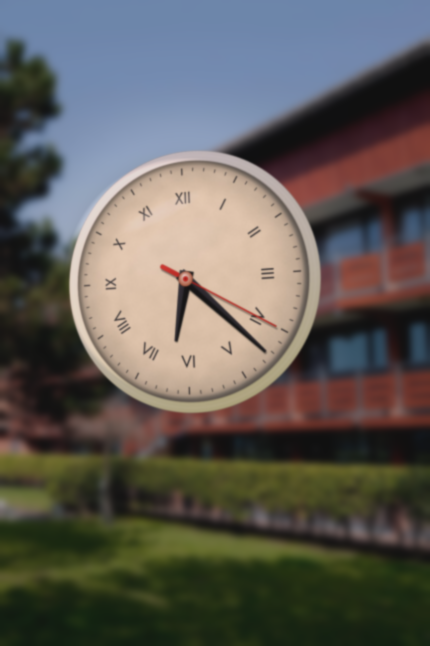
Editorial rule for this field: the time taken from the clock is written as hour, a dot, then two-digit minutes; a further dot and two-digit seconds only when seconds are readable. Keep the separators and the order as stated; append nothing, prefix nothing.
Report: 6.22.20
